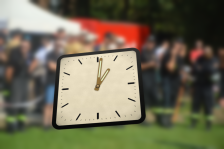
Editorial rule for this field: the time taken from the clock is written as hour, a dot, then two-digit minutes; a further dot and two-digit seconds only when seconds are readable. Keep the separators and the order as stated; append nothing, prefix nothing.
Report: 1.01
